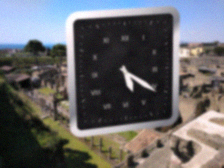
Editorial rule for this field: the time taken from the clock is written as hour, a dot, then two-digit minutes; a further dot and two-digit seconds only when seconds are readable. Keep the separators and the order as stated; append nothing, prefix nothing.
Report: 5.21
